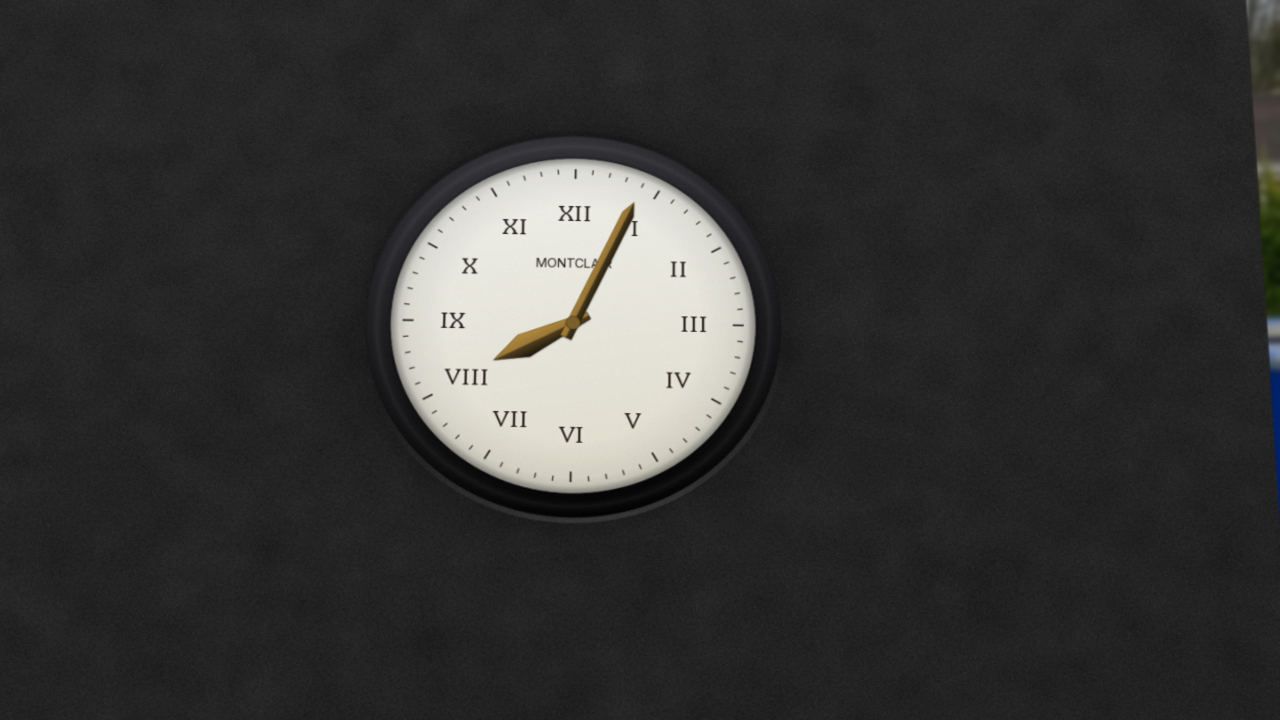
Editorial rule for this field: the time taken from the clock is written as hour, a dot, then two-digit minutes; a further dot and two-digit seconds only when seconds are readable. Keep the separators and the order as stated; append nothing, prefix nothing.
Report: 8.04
